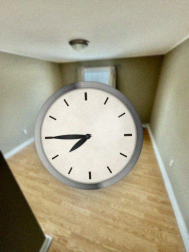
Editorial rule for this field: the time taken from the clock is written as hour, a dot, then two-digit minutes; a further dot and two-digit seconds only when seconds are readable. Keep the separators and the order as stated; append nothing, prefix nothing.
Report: 7.45
